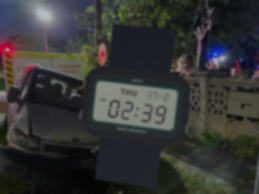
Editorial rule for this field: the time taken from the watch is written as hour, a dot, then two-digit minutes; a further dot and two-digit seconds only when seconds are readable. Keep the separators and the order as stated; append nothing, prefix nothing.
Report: 2.39
